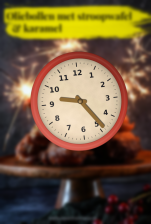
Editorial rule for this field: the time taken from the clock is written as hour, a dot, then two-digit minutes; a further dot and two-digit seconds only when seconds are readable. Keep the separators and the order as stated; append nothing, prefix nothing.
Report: 9.24
